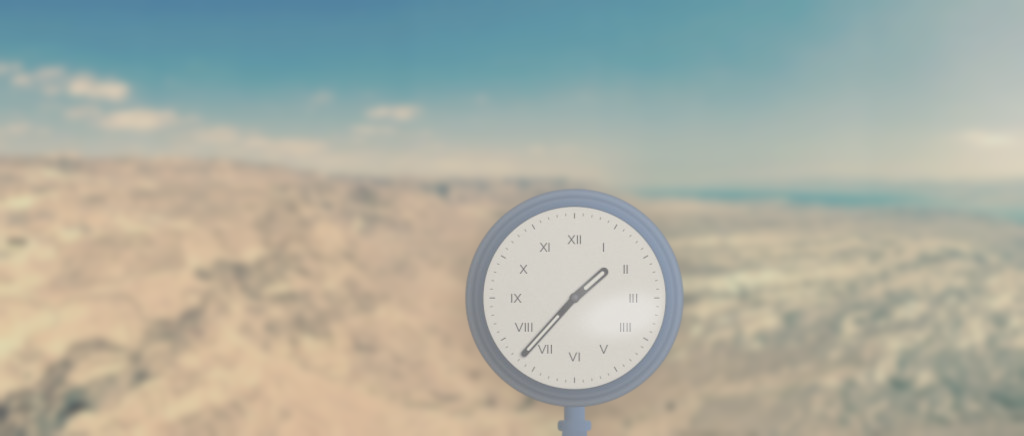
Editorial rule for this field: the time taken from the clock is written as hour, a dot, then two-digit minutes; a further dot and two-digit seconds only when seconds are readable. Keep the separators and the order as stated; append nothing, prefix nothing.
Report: 1.37
